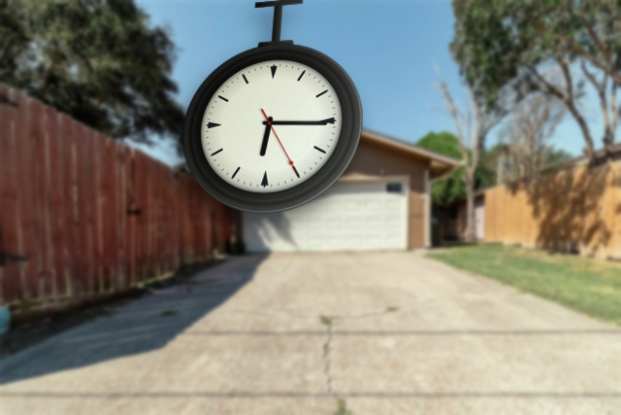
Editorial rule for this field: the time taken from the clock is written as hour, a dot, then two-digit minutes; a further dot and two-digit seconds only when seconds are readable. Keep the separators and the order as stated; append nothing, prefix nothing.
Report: 6.15.25
